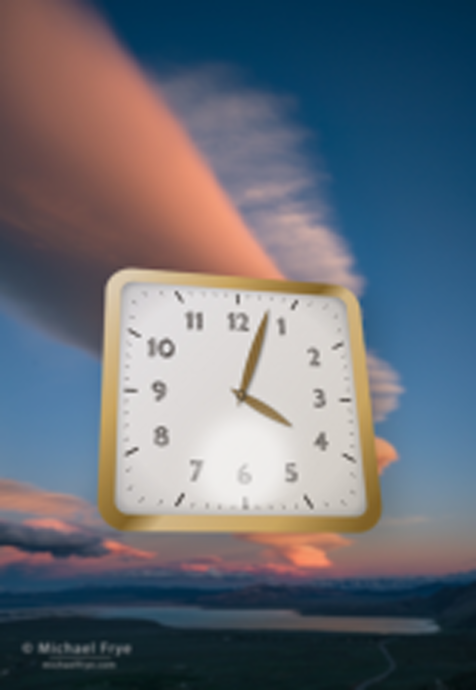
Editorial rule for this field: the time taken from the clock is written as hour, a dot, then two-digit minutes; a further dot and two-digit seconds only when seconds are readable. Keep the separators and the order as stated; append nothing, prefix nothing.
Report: 4.03
